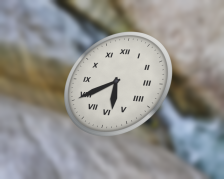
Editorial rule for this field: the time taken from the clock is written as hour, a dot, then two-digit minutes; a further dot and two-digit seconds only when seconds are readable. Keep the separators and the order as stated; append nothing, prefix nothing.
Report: 5.40
